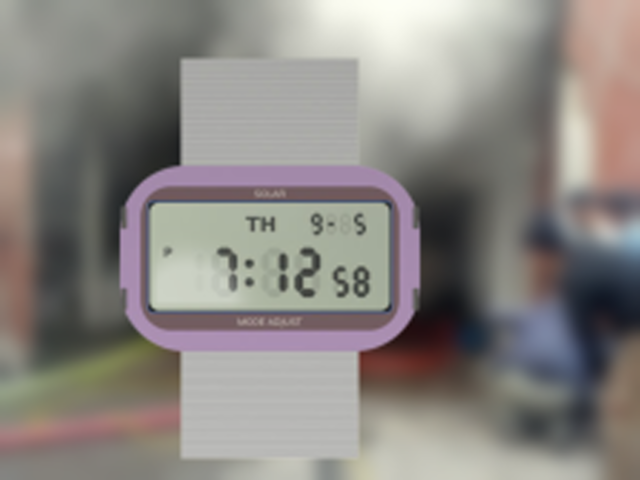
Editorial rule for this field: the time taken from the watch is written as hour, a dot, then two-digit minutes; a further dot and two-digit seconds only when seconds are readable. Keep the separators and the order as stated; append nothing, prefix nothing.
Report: 7.12.58
